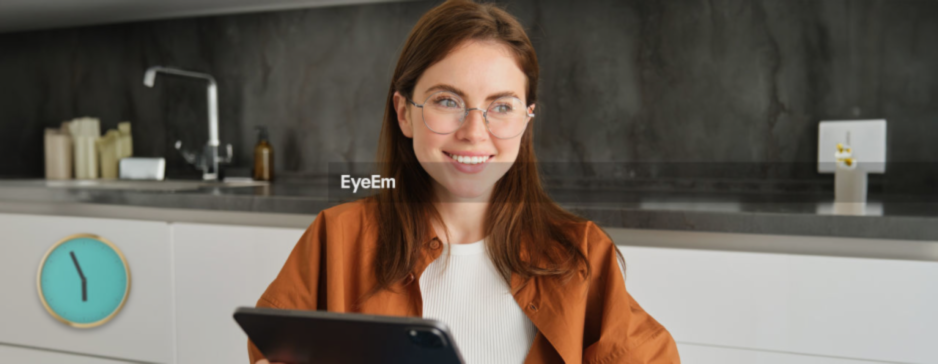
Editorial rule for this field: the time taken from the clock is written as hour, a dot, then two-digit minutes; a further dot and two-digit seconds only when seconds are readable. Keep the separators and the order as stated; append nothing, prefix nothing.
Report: 5.56
